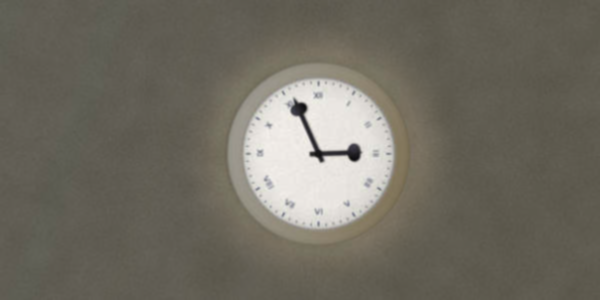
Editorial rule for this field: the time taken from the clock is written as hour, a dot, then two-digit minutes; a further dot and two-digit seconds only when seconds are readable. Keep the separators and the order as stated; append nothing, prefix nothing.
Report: 2.56
